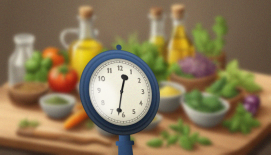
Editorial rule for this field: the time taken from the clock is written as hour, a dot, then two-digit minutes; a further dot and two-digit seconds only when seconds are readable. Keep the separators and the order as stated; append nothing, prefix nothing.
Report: 12.32
